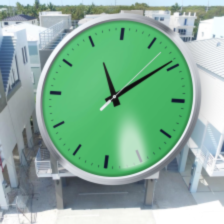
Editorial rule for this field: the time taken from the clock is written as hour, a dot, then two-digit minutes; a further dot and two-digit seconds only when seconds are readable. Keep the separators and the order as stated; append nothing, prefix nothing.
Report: 11.09.07
